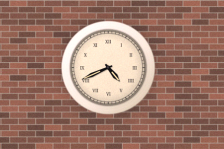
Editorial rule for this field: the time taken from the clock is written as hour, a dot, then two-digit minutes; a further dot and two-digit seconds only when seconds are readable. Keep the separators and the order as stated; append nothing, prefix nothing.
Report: 4.41
